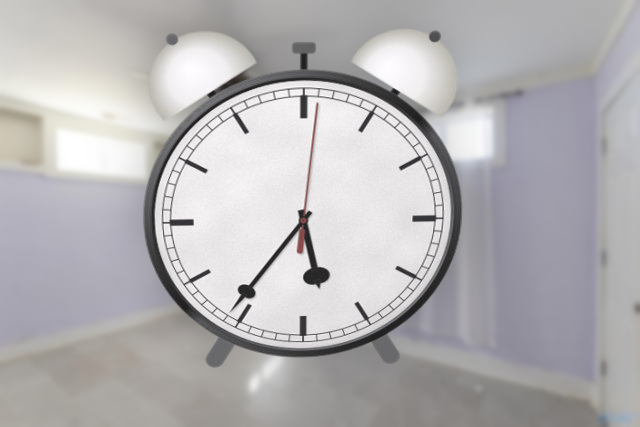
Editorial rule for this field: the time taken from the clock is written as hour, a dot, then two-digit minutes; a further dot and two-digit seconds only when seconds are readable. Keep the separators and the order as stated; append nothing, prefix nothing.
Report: 5.36.01
